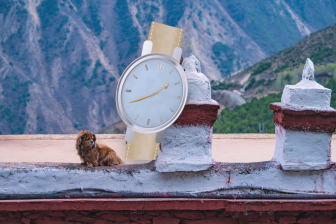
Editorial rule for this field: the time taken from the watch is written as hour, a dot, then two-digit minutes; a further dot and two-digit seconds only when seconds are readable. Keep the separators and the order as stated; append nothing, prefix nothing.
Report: 1.41
